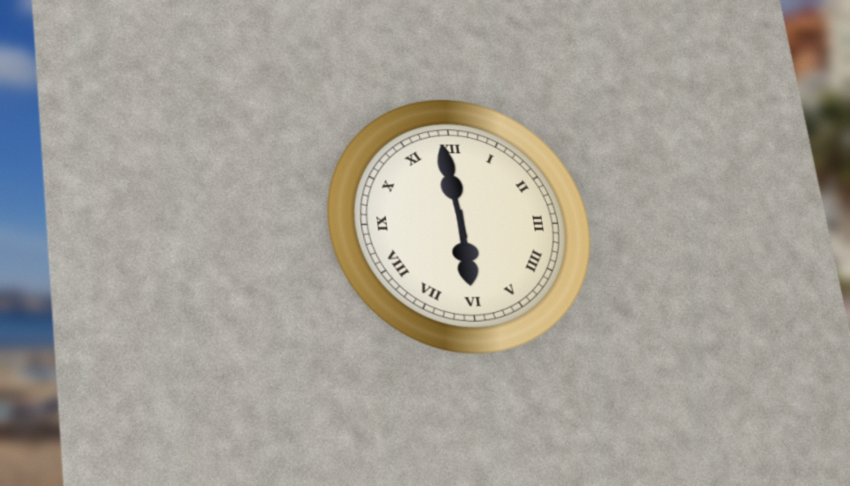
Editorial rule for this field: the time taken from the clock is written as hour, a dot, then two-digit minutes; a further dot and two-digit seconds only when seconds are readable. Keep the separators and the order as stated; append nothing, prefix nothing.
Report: 5.59
